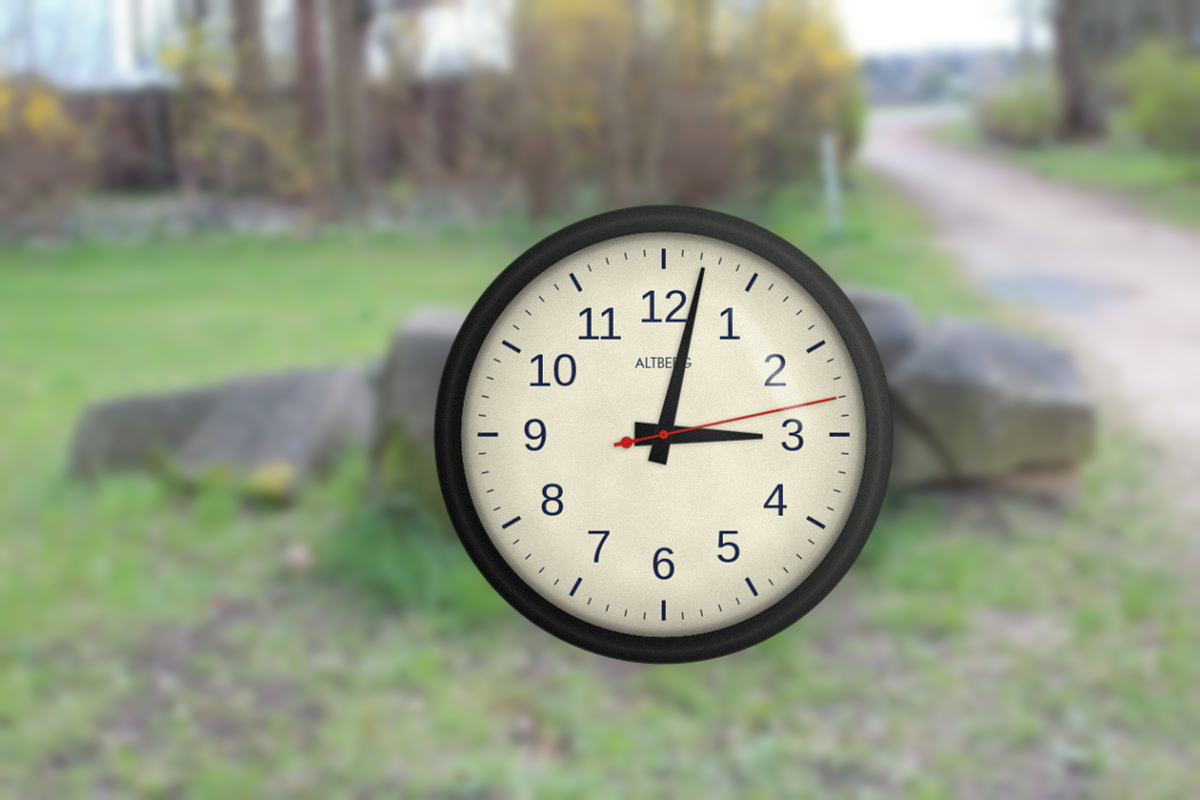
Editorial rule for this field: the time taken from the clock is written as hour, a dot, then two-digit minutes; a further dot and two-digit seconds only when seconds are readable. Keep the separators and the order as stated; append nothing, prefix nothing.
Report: 3.02.13
